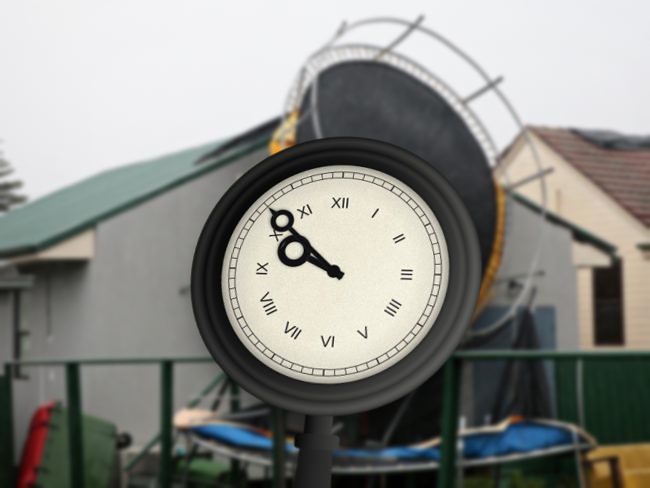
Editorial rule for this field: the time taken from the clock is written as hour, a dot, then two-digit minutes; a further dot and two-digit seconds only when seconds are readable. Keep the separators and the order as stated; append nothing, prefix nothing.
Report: 9.52
